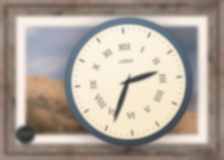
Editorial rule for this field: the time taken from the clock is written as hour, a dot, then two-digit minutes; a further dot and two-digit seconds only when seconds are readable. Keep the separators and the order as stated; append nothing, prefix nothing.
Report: 2.34
